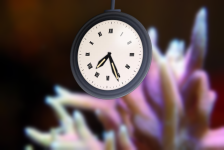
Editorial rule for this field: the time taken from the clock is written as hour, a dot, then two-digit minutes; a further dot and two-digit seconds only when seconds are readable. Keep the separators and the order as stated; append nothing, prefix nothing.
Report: 7.26
